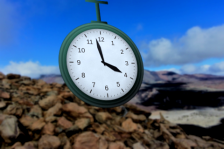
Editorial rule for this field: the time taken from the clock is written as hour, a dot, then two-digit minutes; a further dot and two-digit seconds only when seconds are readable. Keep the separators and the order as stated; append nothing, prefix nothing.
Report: 3.58
